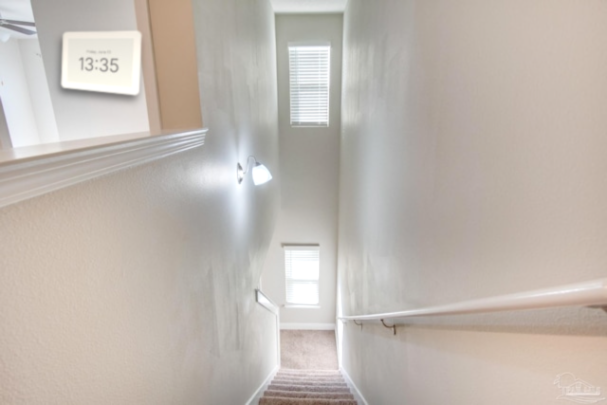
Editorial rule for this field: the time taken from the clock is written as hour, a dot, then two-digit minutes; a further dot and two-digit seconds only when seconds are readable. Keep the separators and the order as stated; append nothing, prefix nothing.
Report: 13.35
